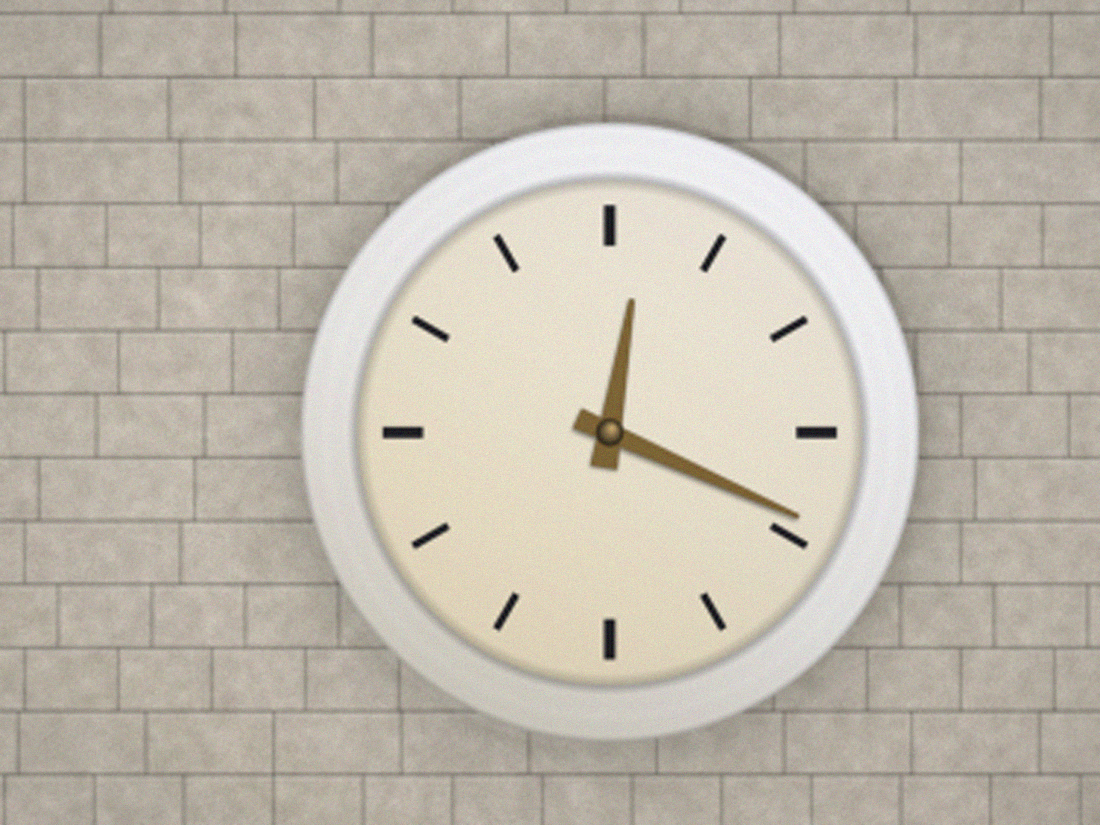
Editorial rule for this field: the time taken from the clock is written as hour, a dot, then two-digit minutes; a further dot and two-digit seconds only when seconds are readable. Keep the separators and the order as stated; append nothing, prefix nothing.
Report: 12.19
